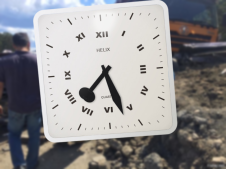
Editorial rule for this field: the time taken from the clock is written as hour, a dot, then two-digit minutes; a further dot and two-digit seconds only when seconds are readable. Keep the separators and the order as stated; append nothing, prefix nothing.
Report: 7.27
